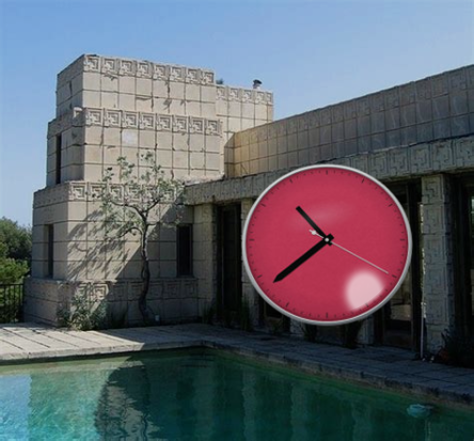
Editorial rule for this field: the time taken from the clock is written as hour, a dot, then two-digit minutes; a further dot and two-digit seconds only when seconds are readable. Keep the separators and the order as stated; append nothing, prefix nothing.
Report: 10.38.20
